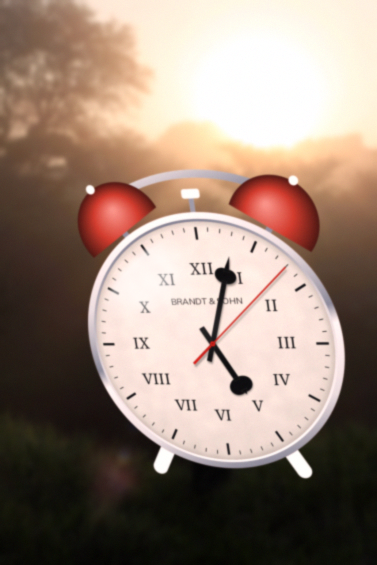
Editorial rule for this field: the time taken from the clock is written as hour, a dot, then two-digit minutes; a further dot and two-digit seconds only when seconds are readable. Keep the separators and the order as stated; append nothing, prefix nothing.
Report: 5.03.08
